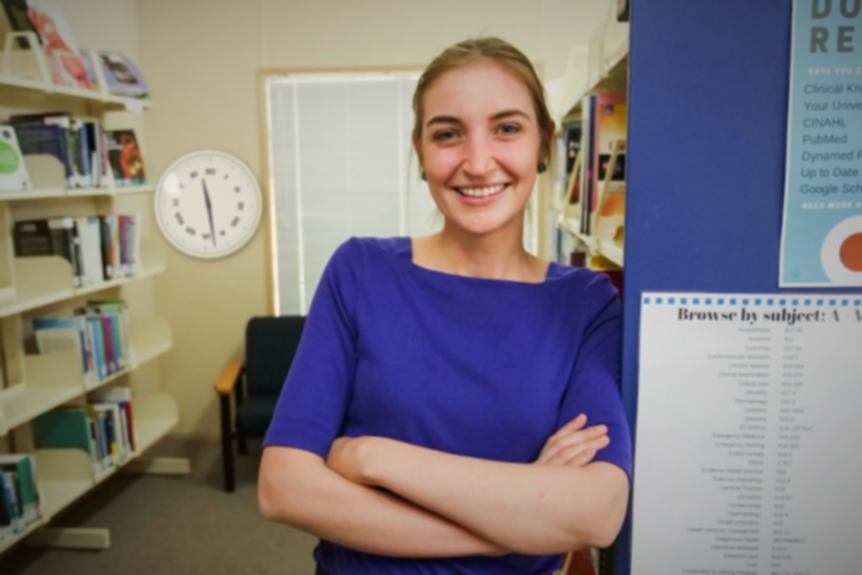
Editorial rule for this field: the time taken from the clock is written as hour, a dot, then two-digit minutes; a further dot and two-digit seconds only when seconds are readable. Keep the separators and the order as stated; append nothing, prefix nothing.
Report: 11.28
